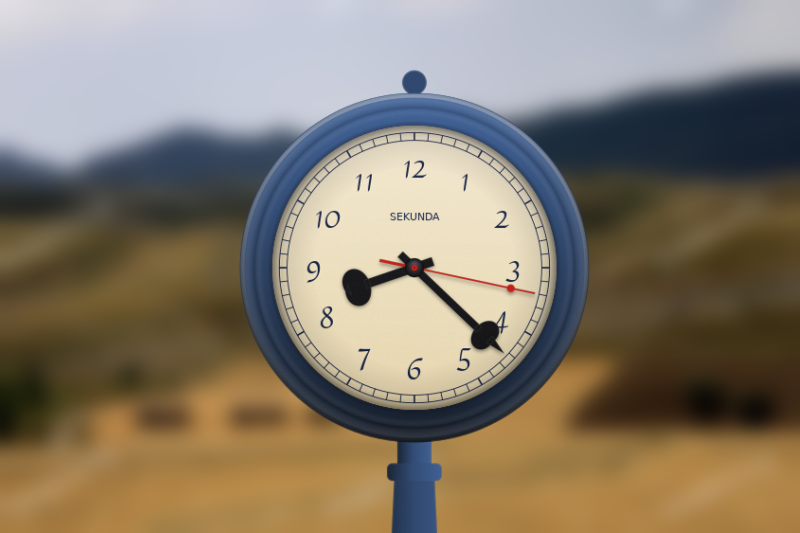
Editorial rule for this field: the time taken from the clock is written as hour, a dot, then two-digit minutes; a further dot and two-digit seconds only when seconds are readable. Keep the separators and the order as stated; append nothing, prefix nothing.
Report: 8.22.17
